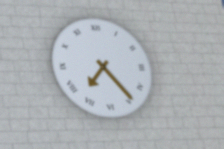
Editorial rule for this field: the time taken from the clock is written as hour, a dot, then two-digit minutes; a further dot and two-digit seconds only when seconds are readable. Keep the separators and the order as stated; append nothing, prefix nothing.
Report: 7.24
